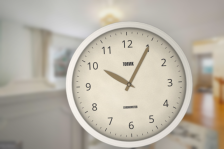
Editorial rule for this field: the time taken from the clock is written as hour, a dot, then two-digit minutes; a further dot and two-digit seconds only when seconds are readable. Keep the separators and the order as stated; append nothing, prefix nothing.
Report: 10.05
